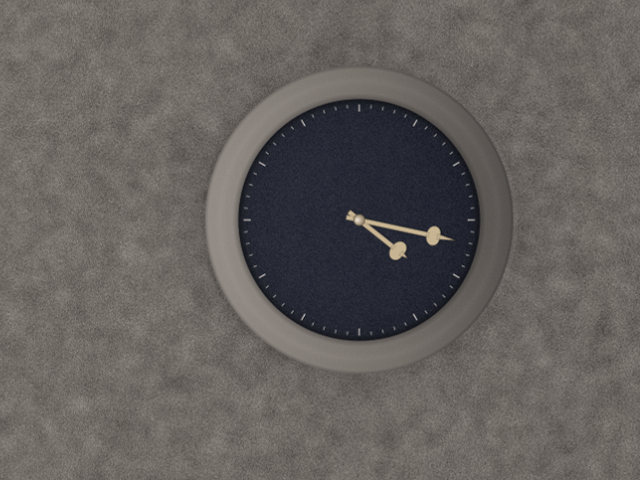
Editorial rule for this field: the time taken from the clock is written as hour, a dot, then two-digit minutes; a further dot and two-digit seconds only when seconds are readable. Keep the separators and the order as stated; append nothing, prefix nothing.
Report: 4.17
